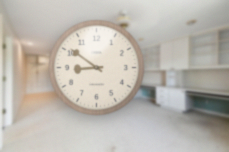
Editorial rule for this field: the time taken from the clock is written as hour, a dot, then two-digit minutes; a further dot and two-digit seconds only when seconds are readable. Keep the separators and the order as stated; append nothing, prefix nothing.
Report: 8.51
